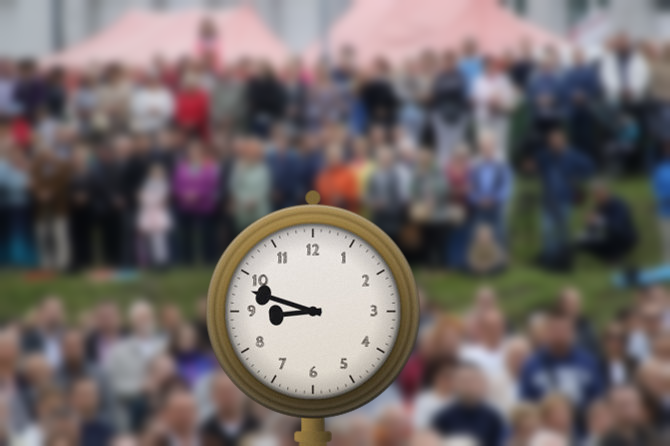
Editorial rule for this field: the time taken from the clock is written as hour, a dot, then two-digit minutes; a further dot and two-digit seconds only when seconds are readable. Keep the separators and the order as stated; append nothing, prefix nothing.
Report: 8.48
